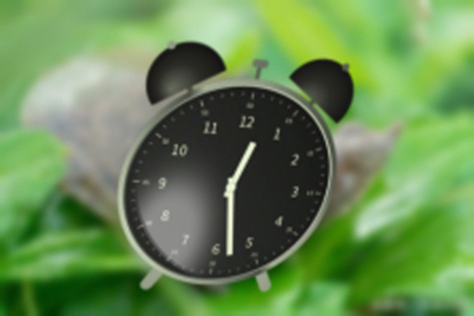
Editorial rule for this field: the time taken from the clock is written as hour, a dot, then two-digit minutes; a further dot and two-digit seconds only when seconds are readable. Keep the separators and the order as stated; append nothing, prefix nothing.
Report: 12.28
